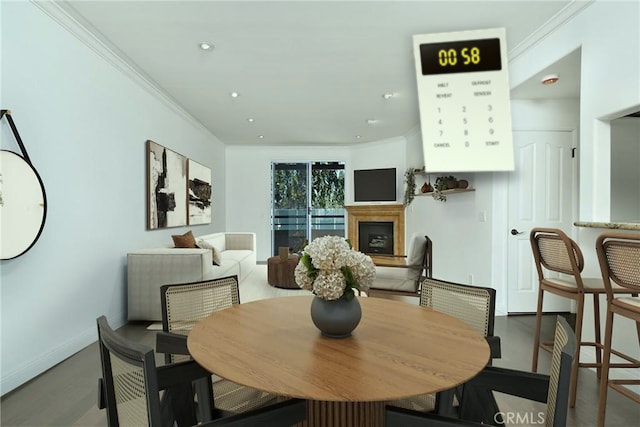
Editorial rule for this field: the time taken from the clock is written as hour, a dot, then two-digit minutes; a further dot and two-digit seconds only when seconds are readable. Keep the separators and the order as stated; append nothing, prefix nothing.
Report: 0.58
